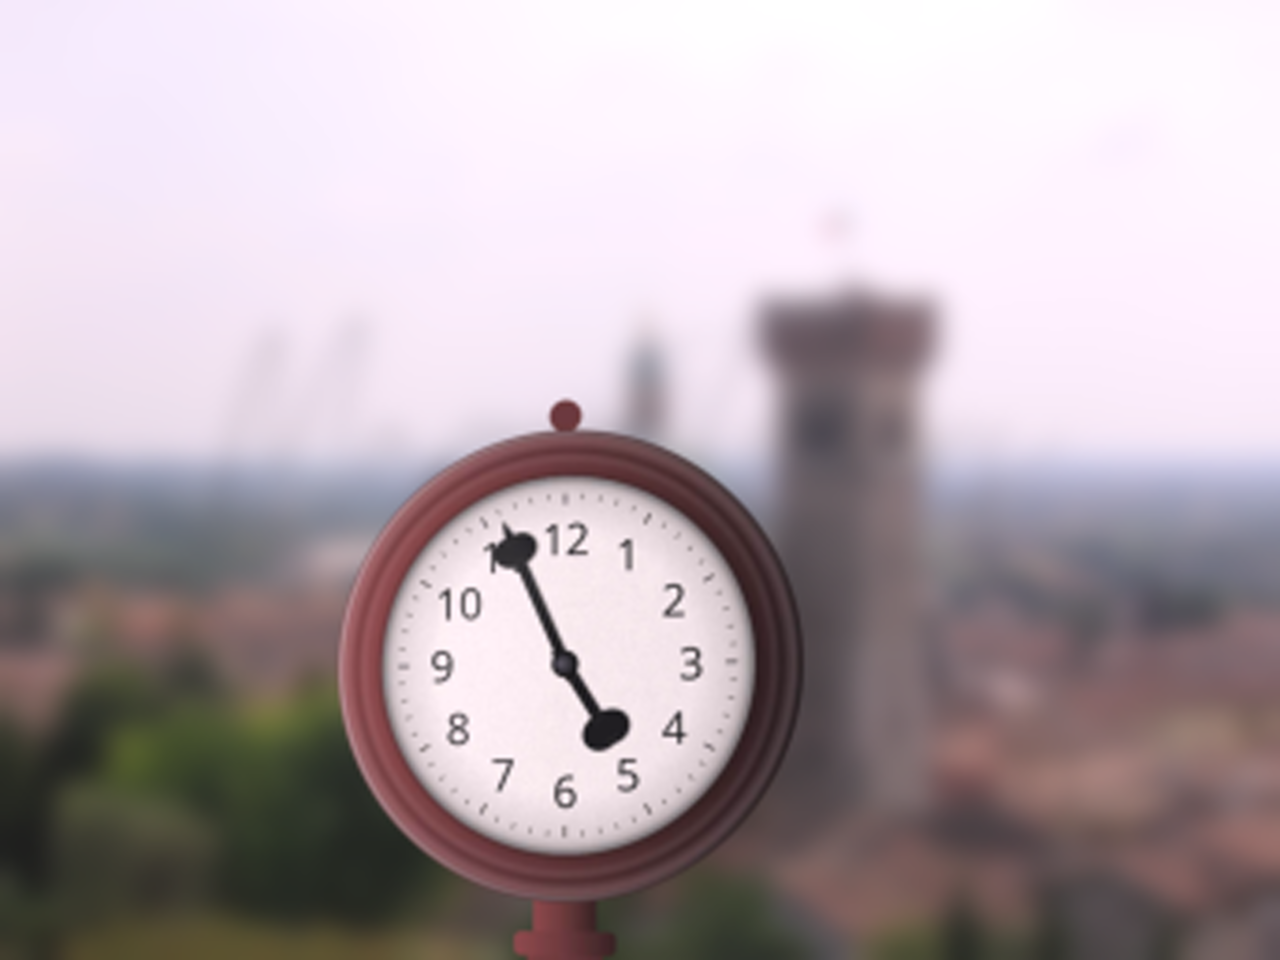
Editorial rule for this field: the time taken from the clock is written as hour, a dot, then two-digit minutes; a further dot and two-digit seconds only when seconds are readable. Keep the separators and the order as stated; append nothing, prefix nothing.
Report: 4.56
